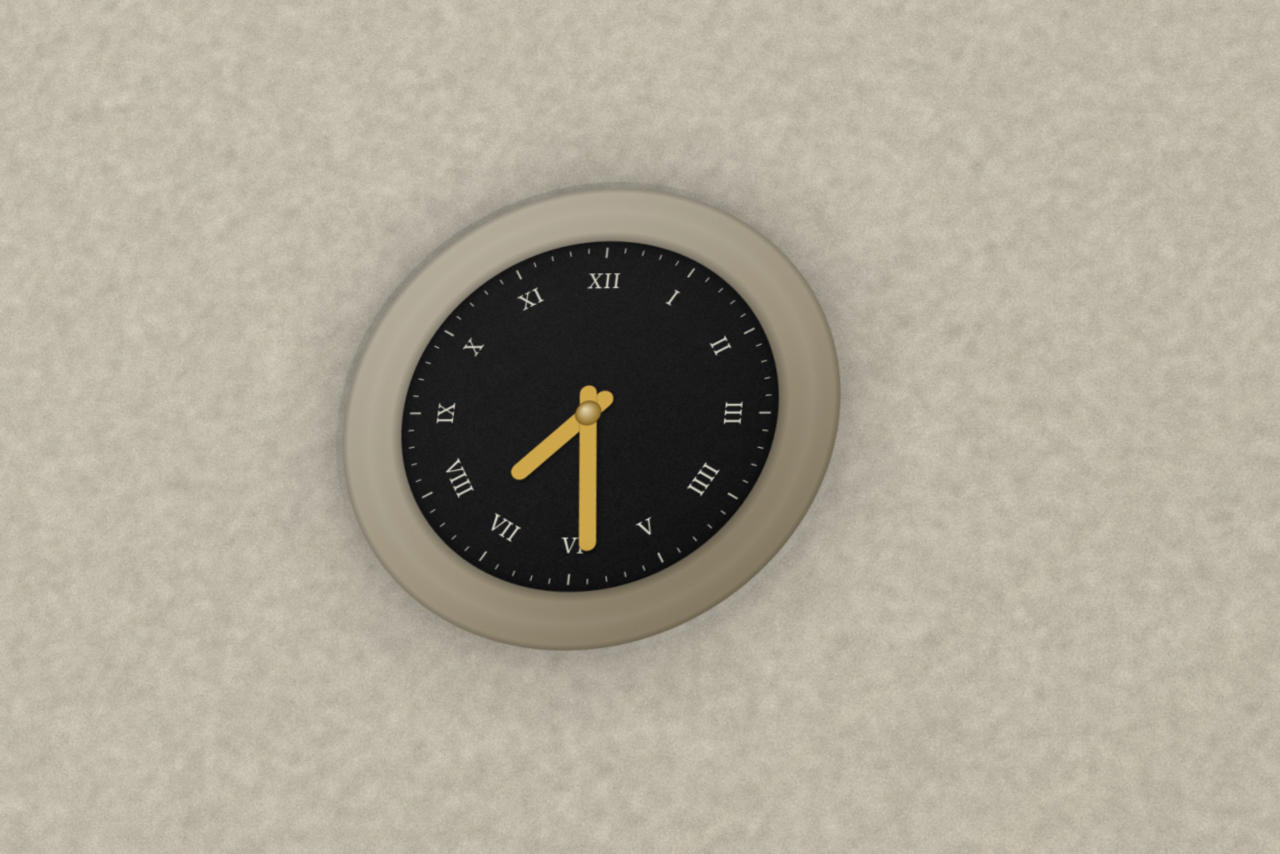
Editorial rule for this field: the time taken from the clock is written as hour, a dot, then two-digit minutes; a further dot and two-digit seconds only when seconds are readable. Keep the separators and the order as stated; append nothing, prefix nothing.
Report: 7.29
